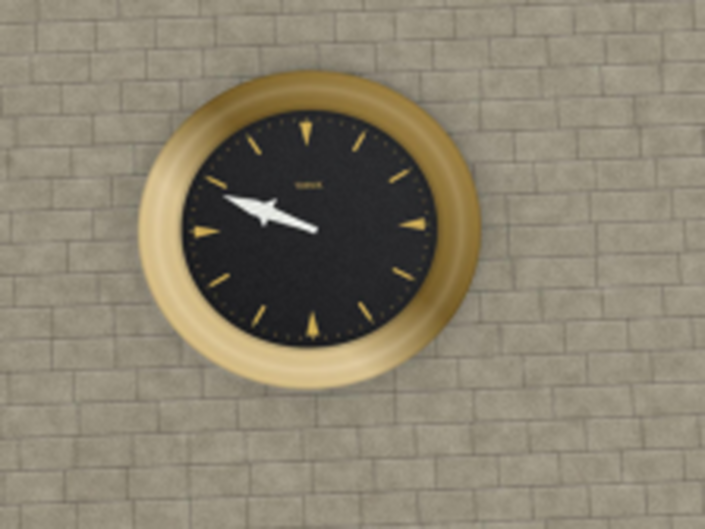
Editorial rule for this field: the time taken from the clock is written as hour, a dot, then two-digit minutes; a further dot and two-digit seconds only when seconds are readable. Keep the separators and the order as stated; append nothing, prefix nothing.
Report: 9.49
